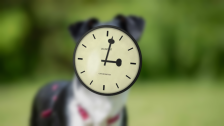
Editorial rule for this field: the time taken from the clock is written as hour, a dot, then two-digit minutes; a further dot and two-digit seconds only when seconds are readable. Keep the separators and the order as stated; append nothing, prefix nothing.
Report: 3.02
